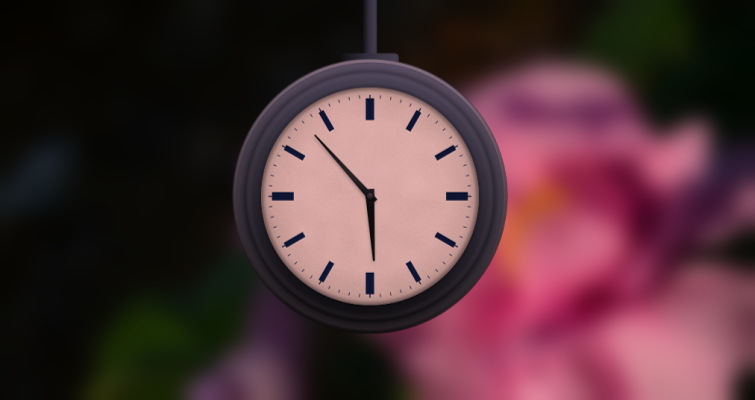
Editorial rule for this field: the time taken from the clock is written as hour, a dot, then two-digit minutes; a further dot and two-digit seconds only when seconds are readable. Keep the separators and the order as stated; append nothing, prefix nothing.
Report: 5.53
